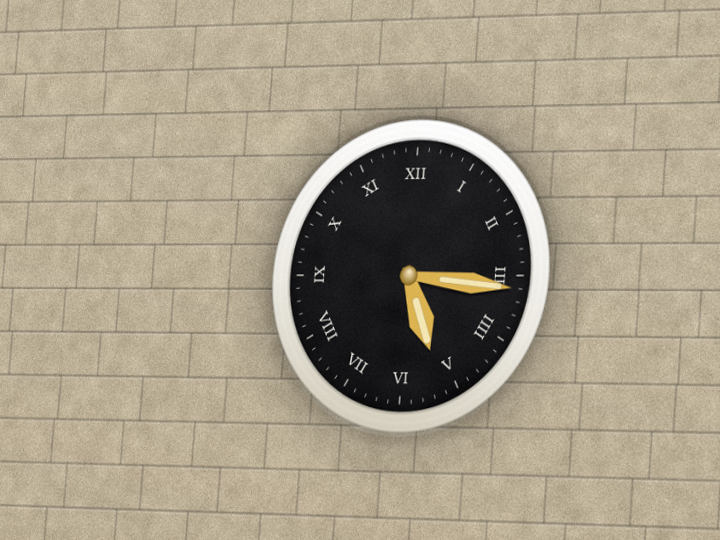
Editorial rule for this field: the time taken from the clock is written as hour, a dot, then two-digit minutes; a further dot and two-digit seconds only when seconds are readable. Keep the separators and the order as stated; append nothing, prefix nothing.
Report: 5.16
